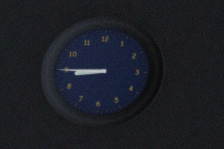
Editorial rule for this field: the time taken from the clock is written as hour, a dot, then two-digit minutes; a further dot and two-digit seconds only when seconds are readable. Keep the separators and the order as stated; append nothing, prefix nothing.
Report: 8.45
